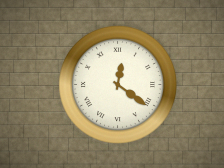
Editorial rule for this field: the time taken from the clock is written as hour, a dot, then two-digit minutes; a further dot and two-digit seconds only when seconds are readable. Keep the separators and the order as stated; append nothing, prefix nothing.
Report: 12.21
